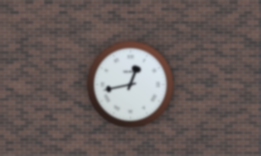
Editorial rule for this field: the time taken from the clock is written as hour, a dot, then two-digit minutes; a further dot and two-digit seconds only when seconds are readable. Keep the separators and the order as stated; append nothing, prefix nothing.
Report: 12.43
